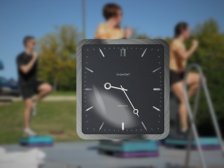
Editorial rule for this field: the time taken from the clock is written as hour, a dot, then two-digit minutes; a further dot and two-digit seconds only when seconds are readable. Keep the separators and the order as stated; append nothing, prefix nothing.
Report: 9.25
